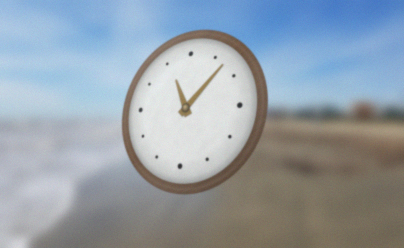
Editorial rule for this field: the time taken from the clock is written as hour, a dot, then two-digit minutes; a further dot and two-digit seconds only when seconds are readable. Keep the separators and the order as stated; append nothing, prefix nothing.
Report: 11.07
